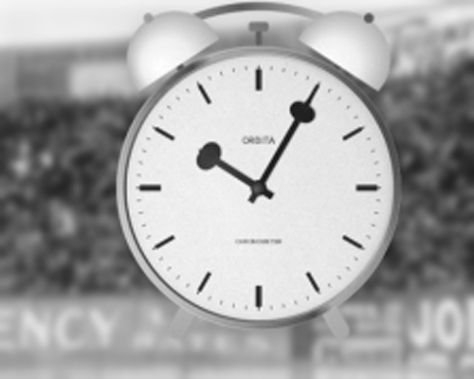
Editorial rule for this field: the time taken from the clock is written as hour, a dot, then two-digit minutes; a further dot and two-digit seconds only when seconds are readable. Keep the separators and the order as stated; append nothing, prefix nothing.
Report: 10.05
